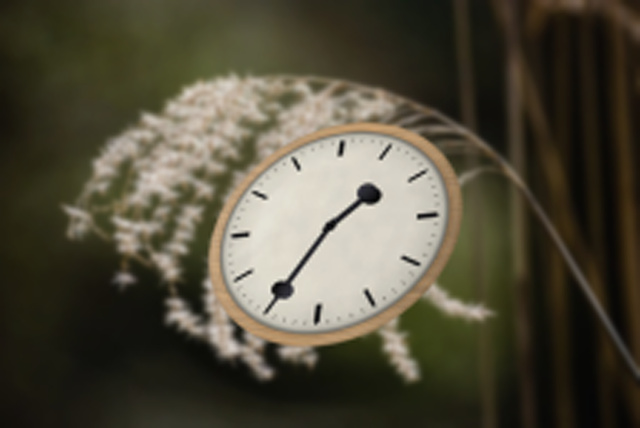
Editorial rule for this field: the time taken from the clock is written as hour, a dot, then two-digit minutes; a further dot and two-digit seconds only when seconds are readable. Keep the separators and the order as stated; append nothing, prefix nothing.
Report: 1.35
